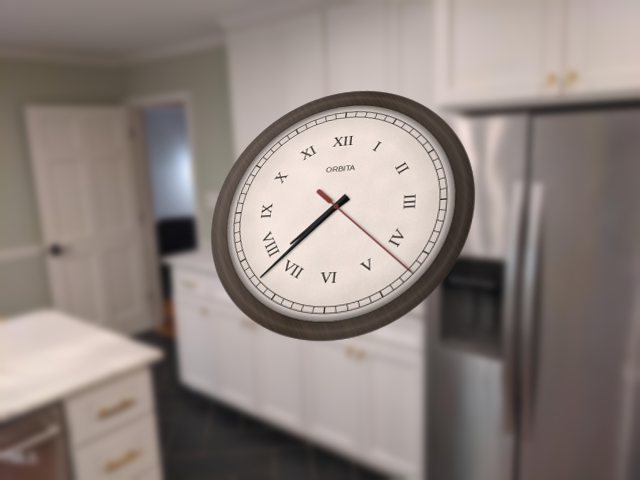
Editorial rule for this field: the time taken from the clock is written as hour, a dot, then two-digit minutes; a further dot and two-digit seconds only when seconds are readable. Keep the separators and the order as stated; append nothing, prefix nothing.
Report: 7.37.22
